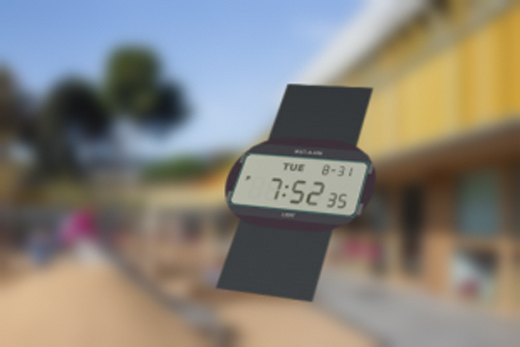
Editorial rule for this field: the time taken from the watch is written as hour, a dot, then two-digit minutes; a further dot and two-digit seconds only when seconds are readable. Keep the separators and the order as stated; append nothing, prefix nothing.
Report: 7.52.35
